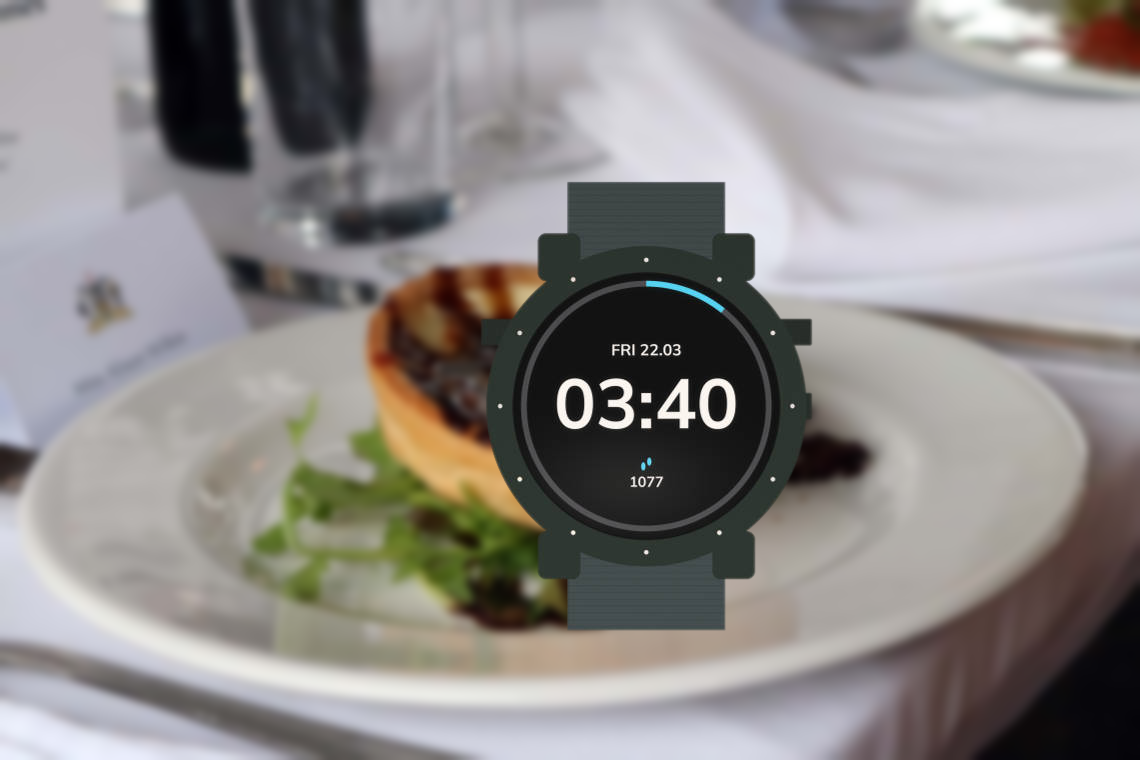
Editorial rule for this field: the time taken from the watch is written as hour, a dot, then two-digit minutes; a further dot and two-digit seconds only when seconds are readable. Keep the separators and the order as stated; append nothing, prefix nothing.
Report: 3.40
